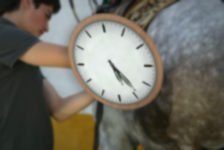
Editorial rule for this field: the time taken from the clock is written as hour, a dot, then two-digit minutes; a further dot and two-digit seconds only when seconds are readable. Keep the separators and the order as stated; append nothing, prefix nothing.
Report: 5.24
